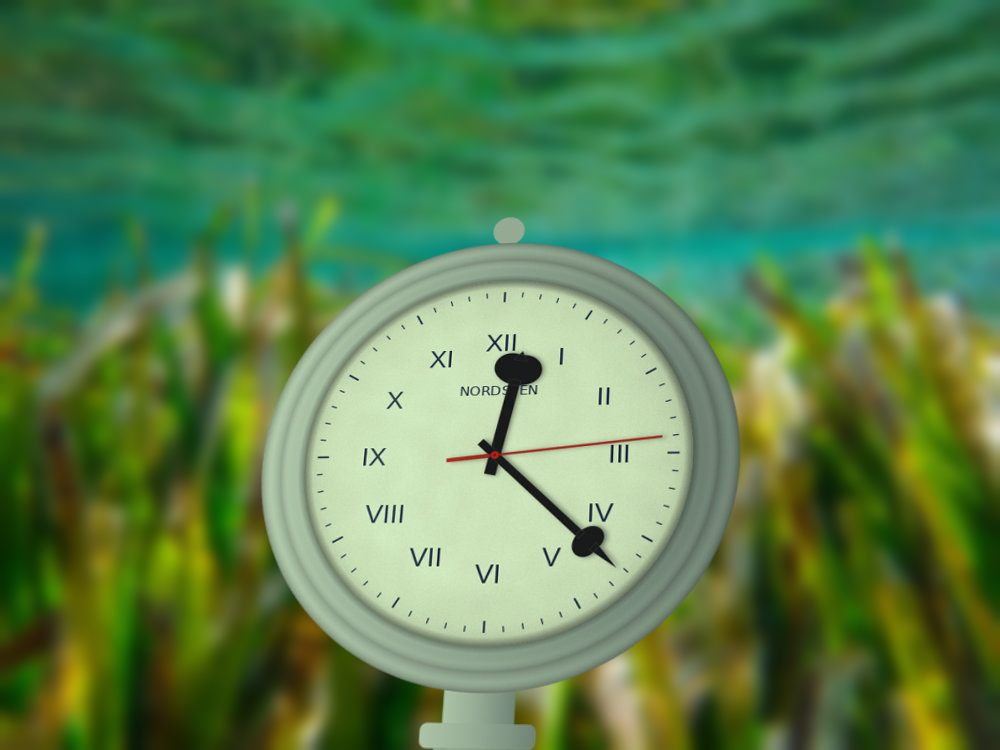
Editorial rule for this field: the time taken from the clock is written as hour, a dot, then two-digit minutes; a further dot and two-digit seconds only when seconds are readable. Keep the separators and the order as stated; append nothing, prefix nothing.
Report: 12.22.14
